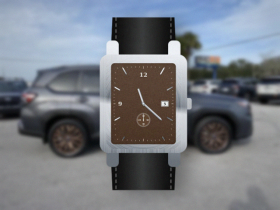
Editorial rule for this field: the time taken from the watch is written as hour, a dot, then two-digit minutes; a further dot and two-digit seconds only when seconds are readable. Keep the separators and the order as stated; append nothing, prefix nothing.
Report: 11.22
